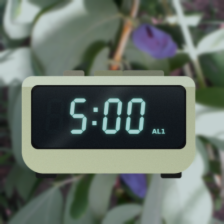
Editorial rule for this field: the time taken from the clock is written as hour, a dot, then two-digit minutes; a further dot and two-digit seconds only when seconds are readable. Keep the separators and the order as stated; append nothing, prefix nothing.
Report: 5.00
